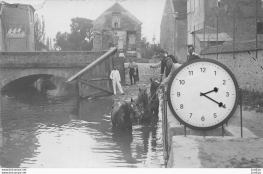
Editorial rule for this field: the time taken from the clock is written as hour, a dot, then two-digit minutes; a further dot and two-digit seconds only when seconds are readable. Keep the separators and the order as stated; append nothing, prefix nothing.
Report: 2.20
